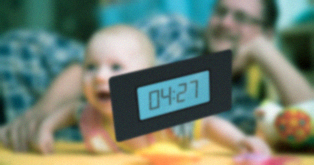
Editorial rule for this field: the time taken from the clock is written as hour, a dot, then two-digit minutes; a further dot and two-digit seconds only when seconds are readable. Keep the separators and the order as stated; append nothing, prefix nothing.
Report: 4.27
